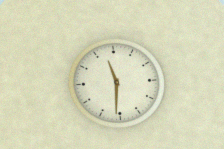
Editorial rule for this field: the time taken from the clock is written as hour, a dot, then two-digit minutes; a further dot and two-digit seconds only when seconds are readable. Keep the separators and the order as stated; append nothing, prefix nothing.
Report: 11.31
